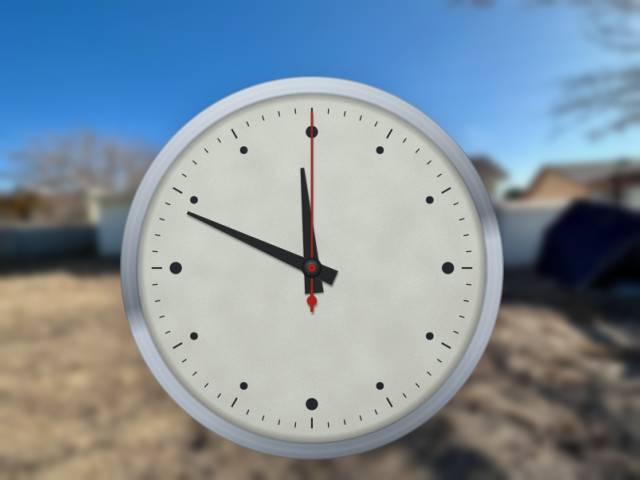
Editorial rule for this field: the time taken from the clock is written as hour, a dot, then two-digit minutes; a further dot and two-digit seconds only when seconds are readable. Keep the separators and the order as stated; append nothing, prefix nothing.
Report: 11.49.00
